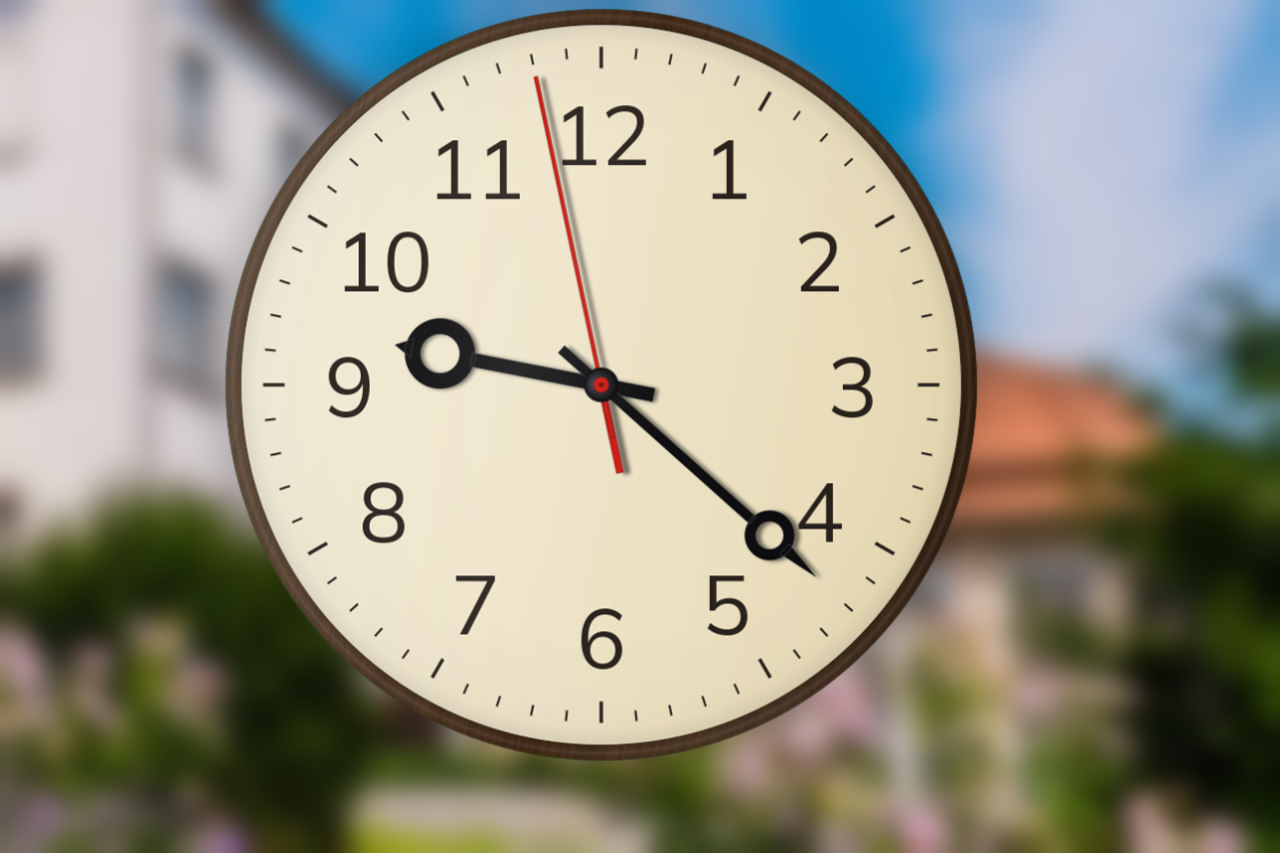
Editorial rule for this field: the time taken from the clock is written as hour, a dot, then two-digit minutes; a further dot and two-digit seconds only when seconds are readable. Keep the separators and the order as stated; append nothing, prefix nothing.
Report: 9.21.58
